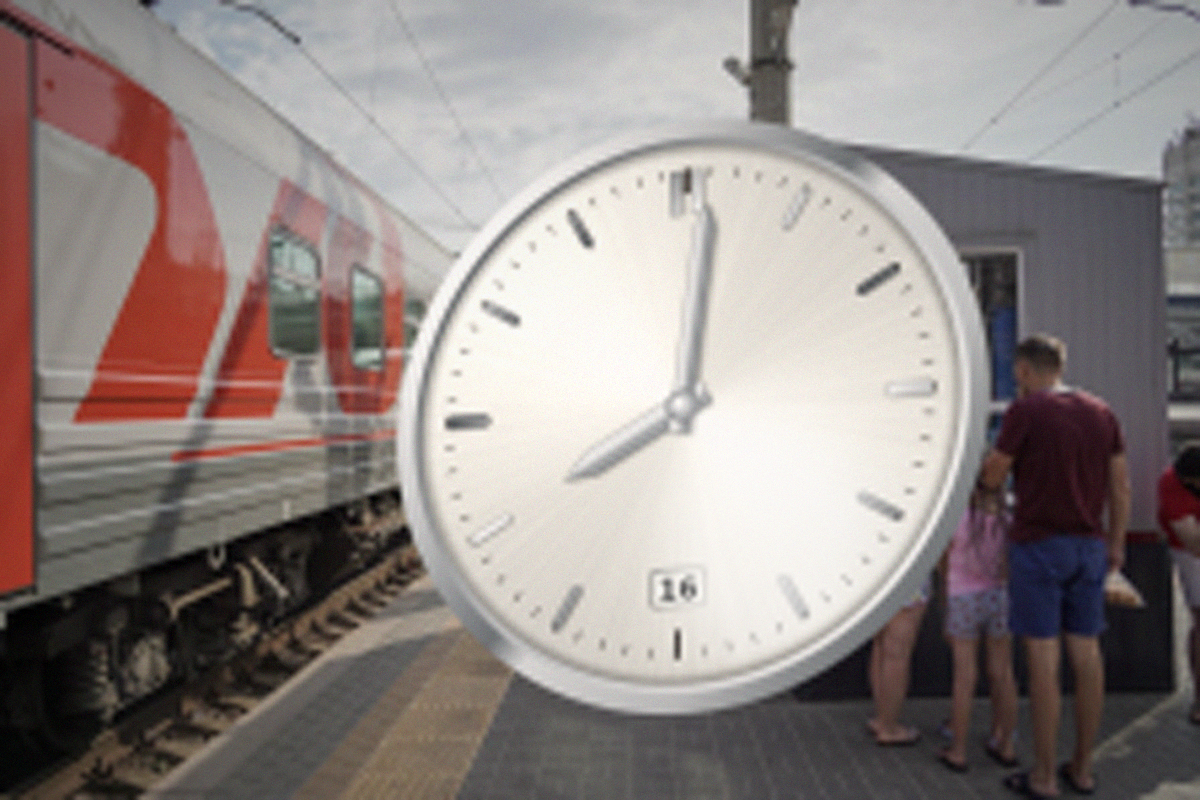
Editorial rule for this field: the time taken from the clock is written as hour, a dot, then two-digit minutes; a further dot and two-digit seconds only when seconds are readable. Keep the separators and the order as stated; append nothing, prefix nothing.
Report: 8.01
